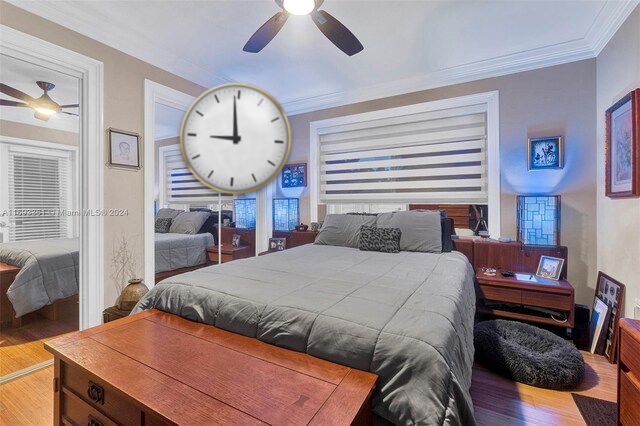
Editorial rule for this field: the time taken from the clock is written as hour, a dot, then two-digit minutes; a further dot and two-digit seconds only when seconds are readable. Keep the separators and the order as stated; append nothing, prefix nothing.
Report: 8.59
